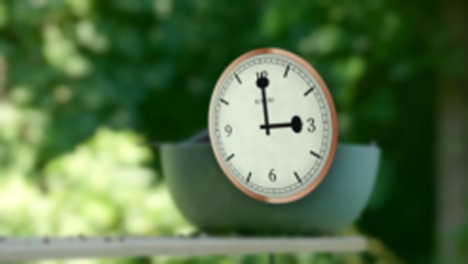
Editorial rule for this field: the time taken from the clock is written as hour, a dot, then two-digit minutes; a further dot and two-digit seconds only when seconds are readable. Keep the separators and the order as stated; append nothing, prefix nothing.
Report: 3.00
